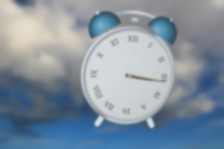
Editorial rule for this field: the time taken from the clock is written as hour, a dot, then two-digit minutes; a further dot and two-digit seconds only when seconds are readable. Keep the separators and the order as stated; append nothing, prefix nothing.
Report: 3.16
